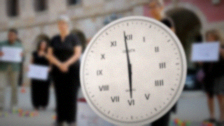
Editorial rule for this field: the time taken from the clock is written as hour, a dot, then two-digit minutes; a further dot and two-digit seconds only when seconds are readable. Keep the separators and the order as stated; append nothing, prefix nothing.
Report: 5.59
